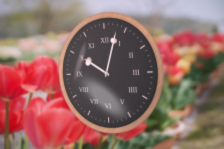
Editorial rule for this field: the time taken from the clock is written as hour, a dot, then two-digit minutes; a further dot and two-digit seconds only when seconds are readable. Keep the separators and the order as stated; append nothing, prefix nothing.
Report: 10.03
